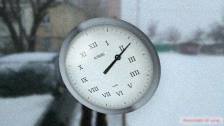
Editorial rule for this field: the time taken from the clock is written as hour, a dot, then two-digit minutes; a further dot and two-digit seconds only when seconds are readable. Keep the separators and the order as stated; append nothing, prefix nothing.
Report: 2.11
